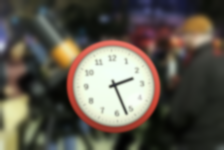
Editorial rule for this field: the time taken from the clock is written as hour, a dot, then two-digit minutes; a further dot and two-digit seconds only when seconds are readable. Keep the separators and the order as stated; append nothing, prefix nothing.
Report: 2.27
